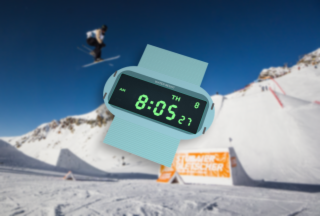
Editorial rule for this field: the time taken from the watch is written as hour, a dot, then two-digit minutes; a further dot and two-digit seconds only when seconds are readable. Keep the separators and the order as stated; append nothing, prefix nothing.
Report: 8.05.27
